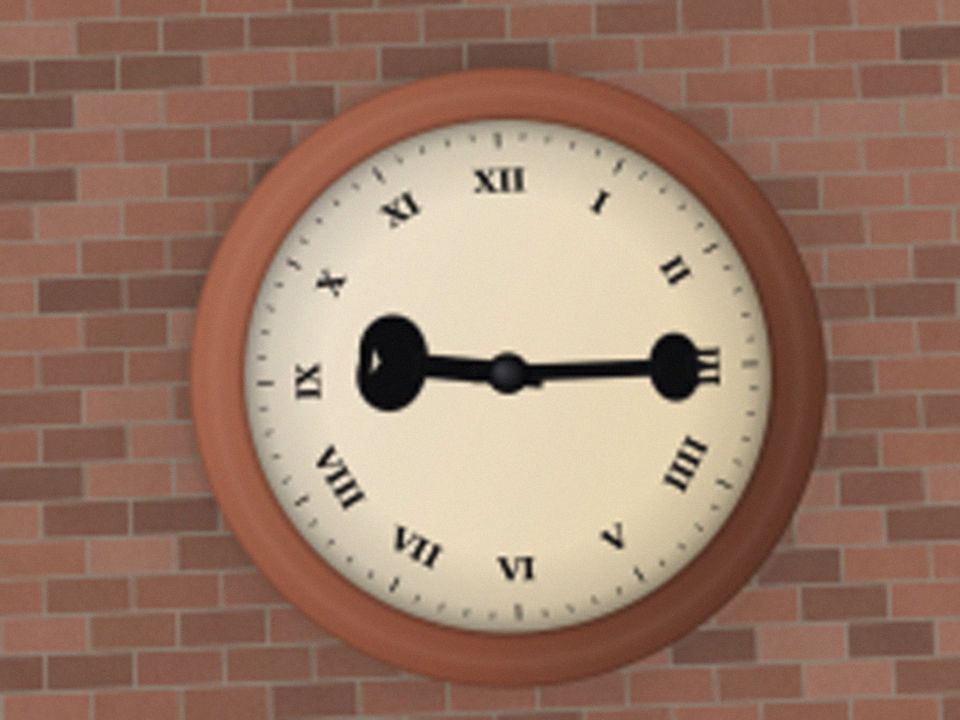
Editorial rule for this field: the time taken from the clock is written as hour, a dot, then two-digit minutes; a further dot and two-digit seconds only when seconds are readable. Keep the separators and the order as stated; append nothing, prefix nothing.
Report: 9.15
